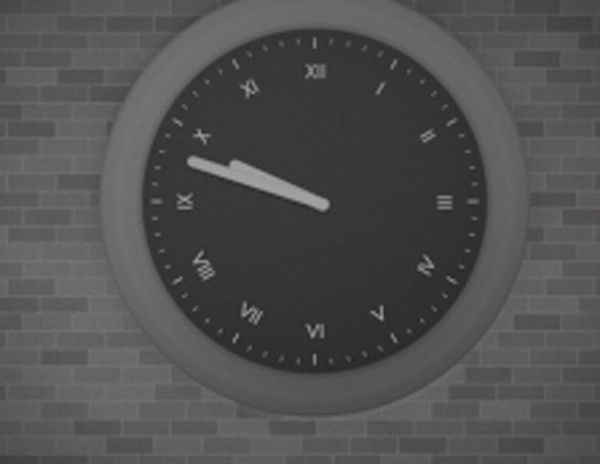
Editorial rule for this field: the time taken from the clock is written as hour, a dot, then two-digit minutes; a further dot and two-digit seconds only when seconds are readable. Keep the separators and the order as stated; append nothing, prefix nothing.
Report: 9.48
